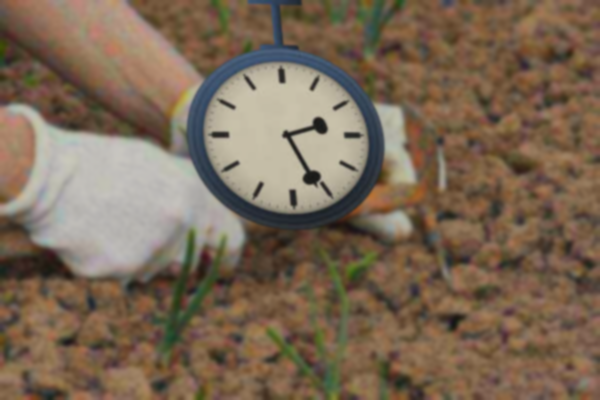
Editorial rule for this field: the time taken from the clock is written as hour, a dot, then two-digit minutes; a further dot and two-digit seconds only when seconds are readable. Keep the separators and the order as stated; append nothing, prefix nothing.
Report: 2.26
